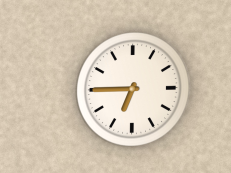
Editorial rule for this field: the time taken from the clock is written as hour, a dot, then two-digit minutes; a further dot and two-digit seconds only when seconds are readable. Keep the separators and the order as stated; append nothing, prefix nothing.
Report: 6.45
